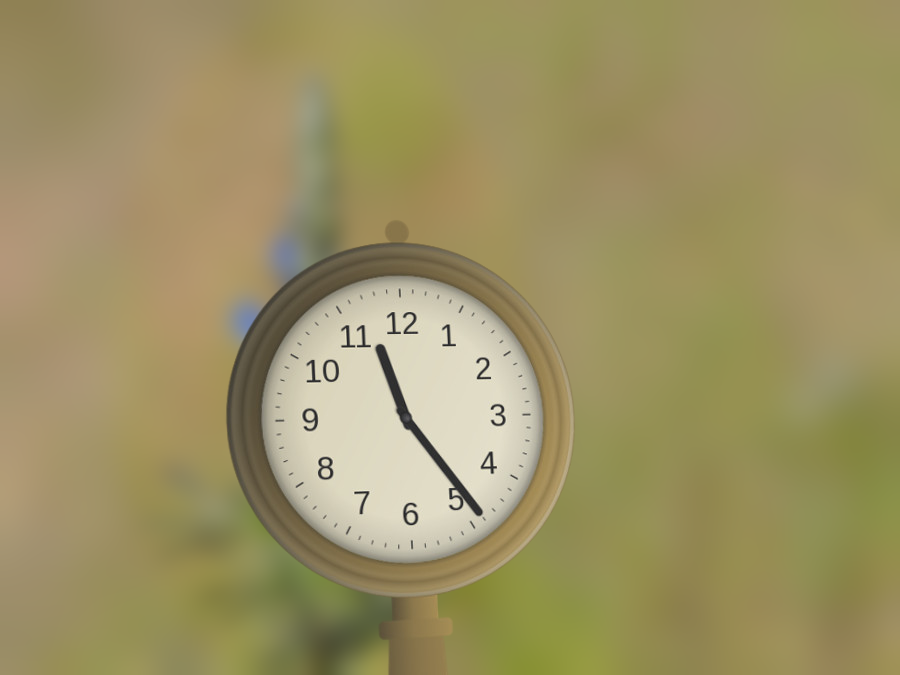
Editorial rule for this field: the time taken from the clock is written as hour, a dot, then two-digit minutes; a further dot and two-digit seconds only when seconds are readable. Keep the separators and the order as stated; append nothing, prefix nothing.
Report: 11.24
